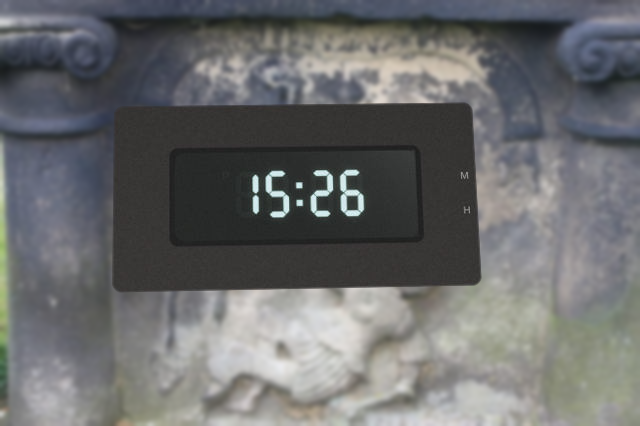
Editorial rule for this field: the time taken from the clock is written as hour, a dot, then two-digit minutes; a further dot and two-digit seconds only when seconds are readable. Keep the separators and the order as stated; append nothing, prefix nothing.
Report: 15.26
